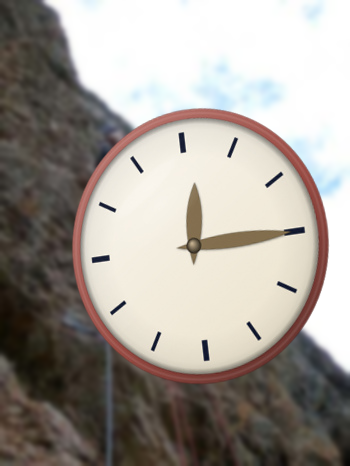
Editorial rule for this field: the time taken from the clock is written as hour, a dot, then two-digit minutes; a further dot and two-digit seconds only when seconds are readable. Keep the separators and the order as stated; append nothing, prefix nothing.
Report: 12.15
